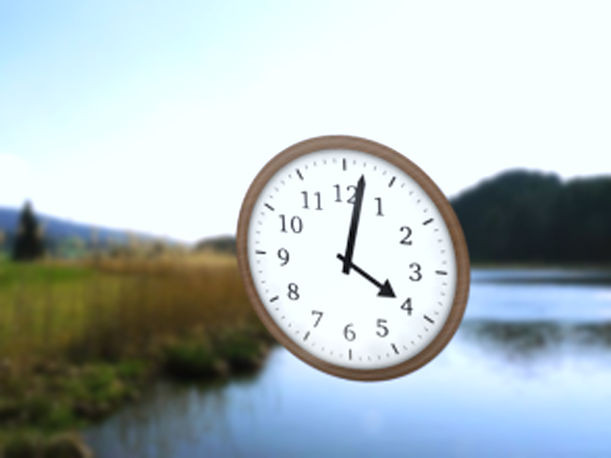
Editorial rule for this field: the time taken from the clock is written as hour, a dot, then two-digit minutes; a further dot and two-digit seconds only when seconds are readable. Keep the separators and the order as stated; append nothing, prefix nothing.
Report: 4.02
